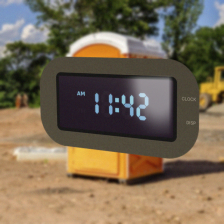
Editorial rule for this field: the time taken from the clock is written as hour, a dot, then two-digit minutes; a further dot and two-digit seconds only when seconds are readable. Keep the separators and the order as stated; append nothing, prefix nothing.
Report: 11.42
